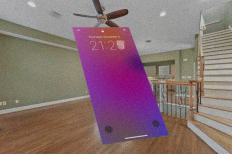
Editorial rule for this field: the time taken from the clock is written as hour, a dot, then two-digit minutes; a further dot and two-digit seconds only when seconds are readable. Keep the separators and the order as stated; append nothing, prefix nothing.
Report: 21.25
